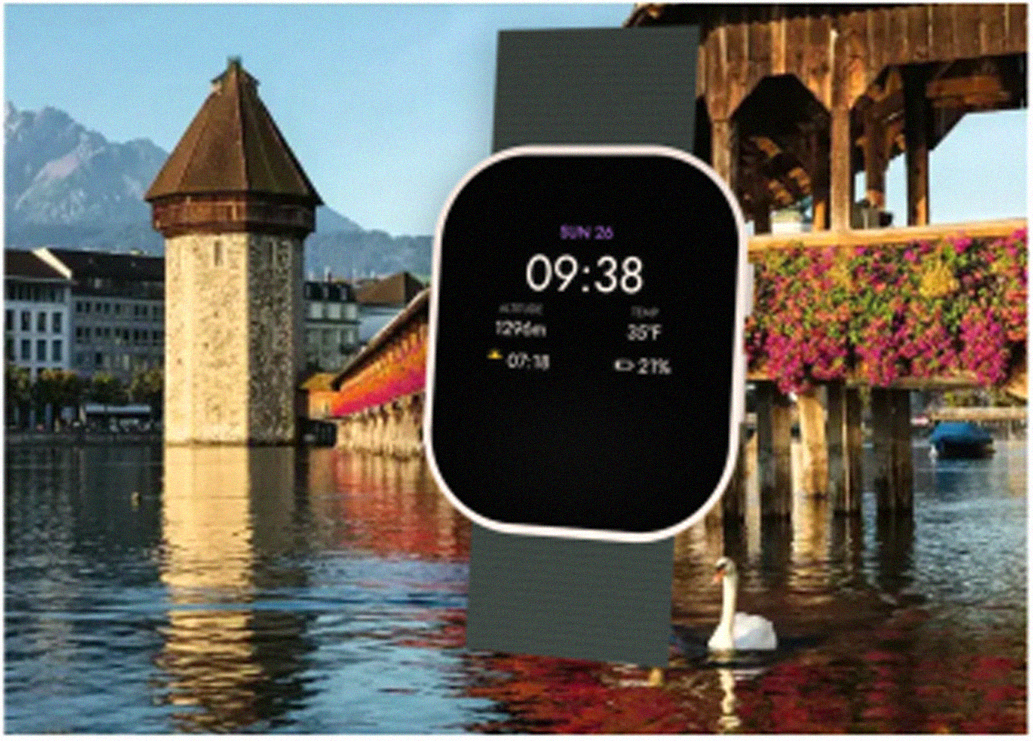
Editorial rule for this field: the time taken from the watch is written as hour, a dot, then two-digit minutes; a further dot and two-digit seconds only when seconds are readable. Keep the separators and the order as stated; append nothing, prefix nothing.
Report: 9.38
